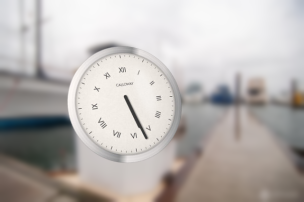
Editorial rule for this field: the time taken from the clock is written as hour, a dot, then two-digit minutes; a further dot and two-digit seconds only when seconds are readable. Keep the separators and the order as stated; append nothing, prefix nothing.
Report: 5.27
